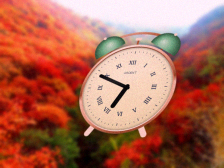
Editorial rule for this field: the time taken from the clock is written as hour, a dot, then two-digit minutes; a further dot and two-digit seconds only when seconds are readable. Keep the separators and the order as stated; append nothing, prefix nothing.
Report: 6.49
